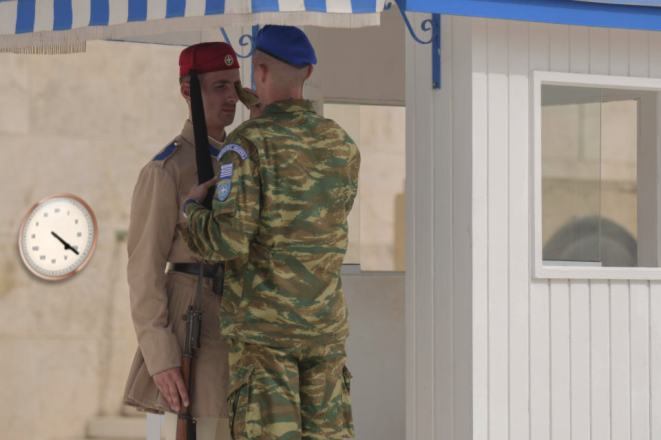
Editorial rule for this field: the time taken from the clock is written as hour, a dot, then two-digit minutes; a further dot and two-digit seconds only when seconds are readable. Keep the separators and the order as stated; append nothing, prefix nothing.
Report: 4.21
